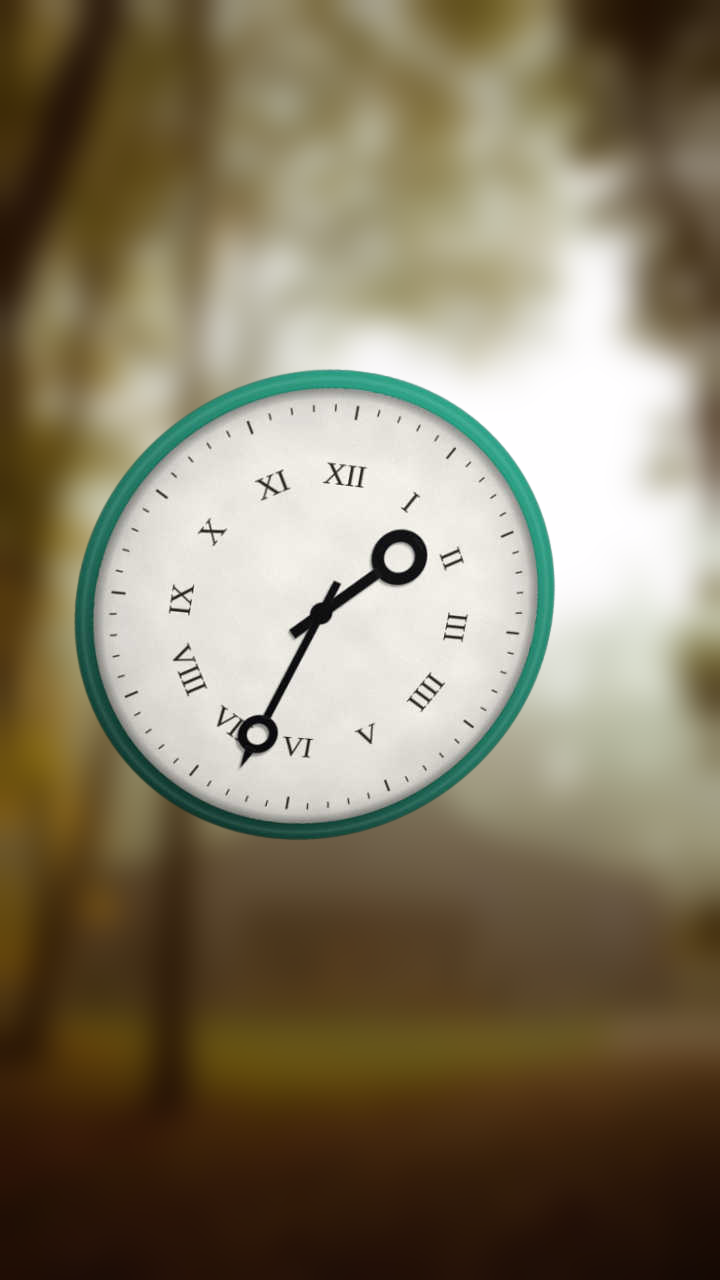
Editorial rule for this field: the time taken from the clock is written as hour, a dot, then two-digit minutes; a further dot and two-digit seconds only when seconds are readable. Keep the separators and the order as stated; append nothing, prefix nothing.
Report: 1.33
